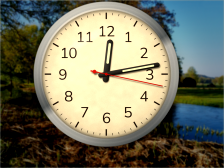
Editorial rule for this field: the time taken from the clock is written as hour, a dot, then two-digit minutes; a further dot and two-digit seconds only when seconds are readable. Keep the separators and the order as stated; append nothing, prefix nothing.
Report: 12.13.17
